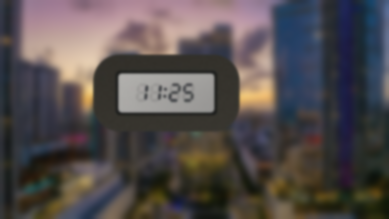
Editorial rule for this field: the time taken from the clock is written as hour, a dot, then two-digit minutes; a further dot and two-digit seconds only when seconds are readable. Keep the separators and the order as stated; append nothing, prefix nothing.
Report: 11.25
